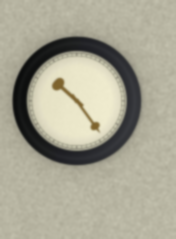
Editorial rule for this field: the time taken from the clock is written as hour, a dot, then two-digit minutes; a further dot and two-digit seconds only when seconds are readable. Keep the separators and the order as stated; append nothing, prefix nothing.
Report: 10.24
